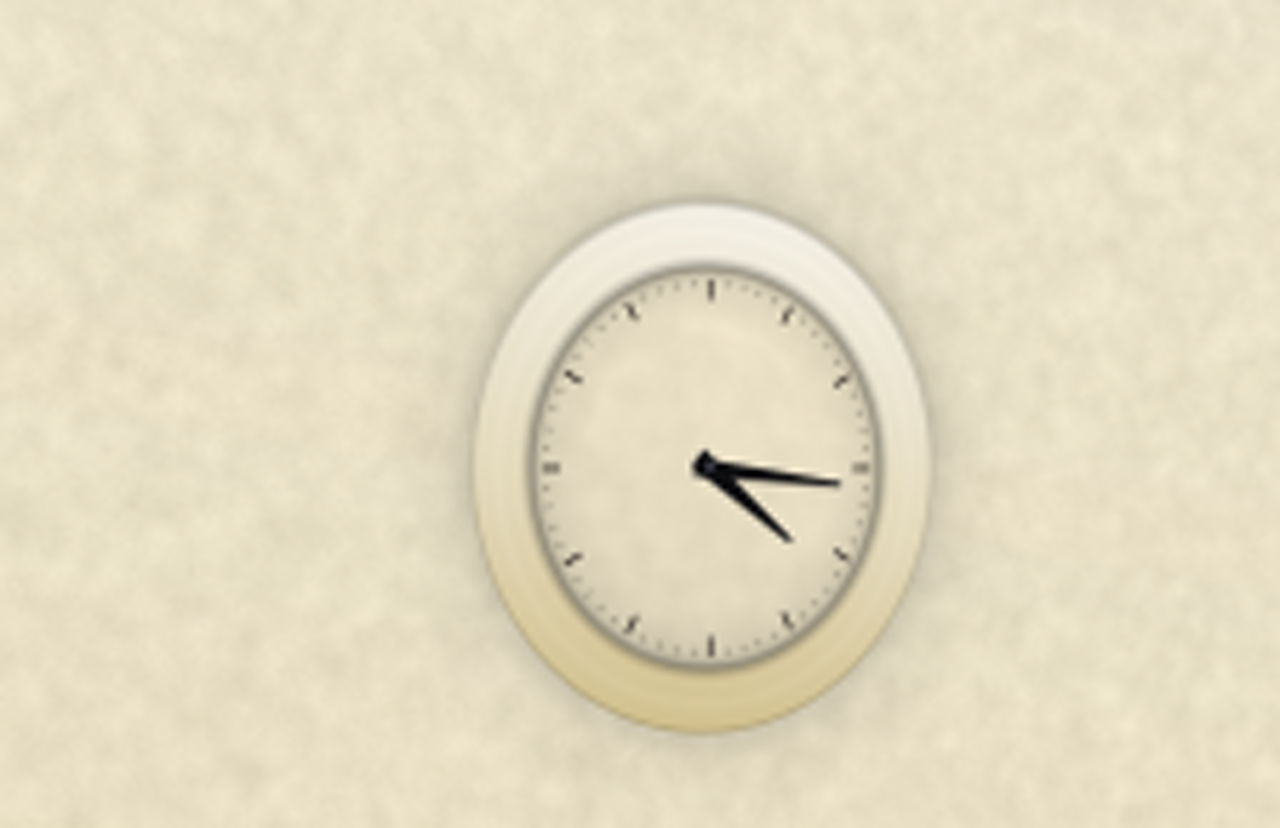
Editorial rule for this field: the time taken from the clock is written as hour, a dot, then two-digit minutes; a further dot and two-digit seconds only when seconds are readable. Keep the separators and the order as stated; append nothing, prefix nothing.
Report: 4.16
